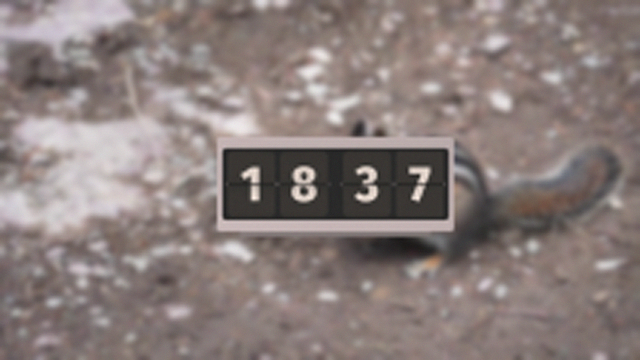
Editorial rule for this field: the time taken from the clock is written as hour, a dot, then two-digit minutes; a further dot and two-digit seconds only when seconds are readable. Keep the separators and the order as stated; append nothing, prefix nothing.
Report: 18.37
